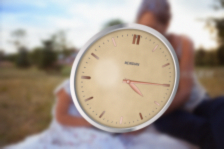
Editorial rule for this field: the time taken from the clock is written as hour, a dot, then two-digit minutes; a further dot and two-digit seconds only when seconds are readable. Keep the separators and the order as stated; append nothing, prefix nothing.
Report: 4.15
